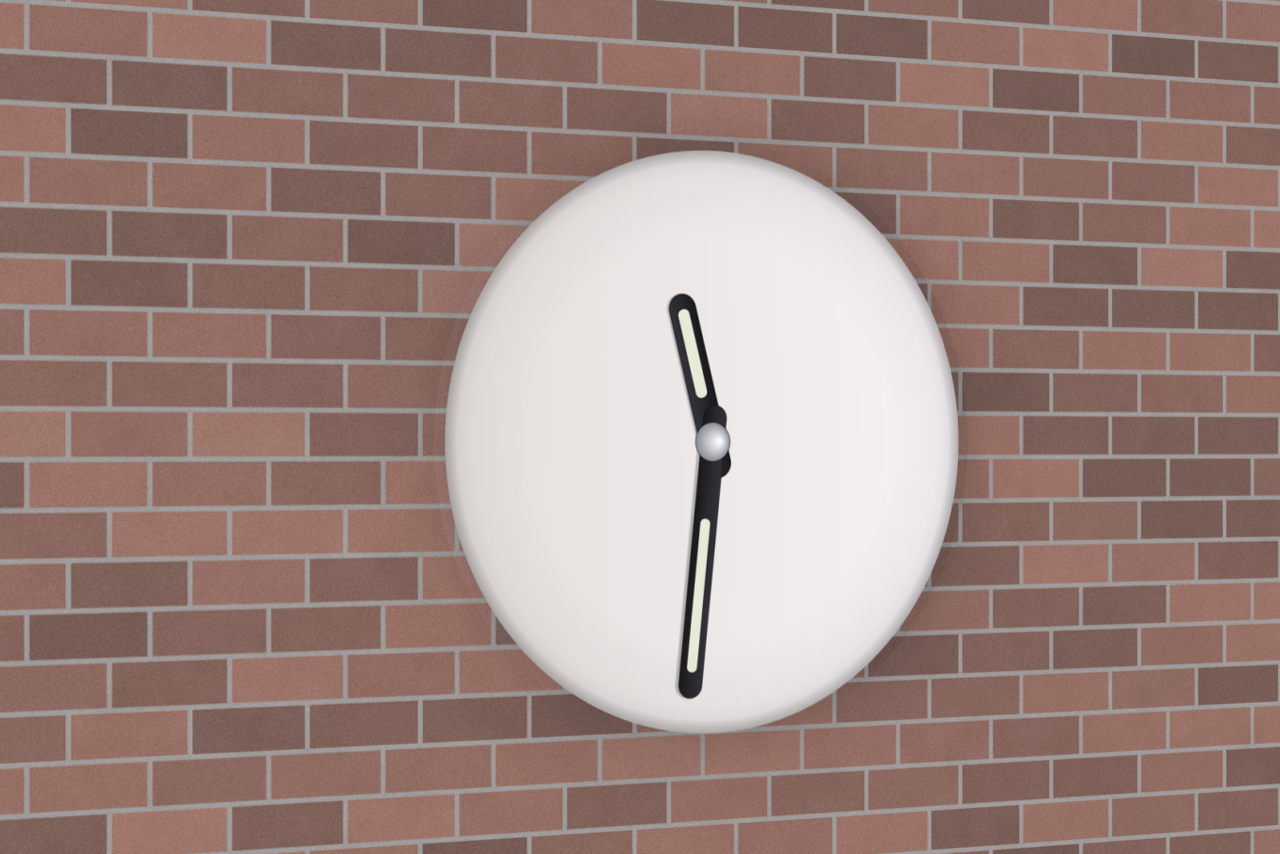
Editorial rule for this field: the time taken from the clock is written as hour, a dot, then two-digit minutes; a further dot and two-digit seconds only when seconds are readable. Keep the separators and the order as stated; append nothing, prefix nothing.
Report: 11.31
